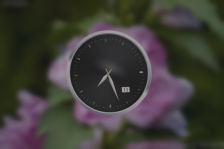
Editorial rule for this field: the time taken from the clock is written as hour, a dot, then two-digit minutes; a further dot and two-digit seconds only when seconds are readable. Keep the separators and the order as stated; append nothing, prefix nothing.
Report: 7.27
